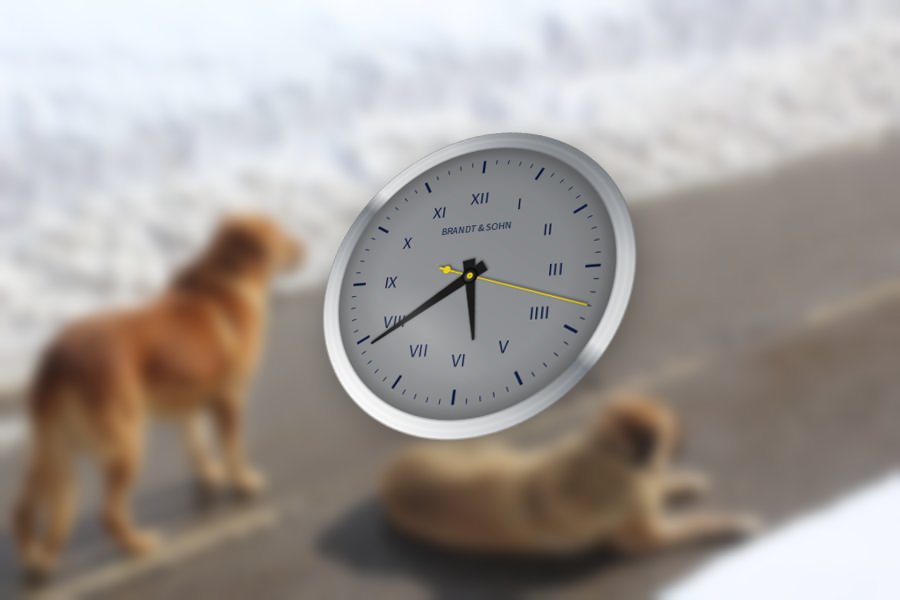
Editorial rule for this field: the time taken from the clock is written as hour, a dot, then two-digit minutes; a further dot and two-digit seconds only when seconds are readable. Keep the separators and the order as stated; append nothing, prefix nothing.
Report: 5.39.18
